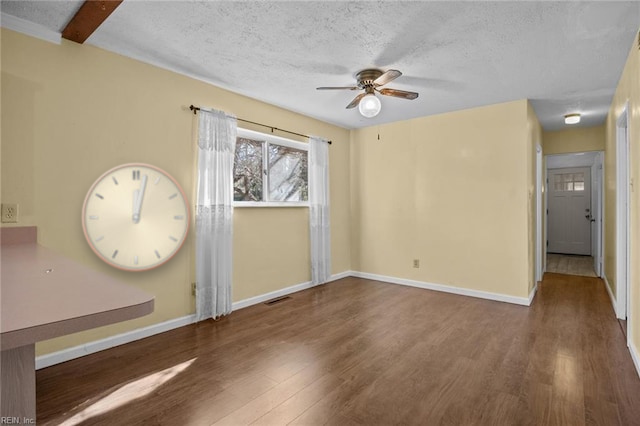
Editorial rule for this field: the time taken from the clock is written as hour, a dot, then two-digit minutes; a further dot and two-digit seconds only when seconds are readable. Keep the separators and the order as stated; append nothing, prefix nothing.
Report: 12.02
